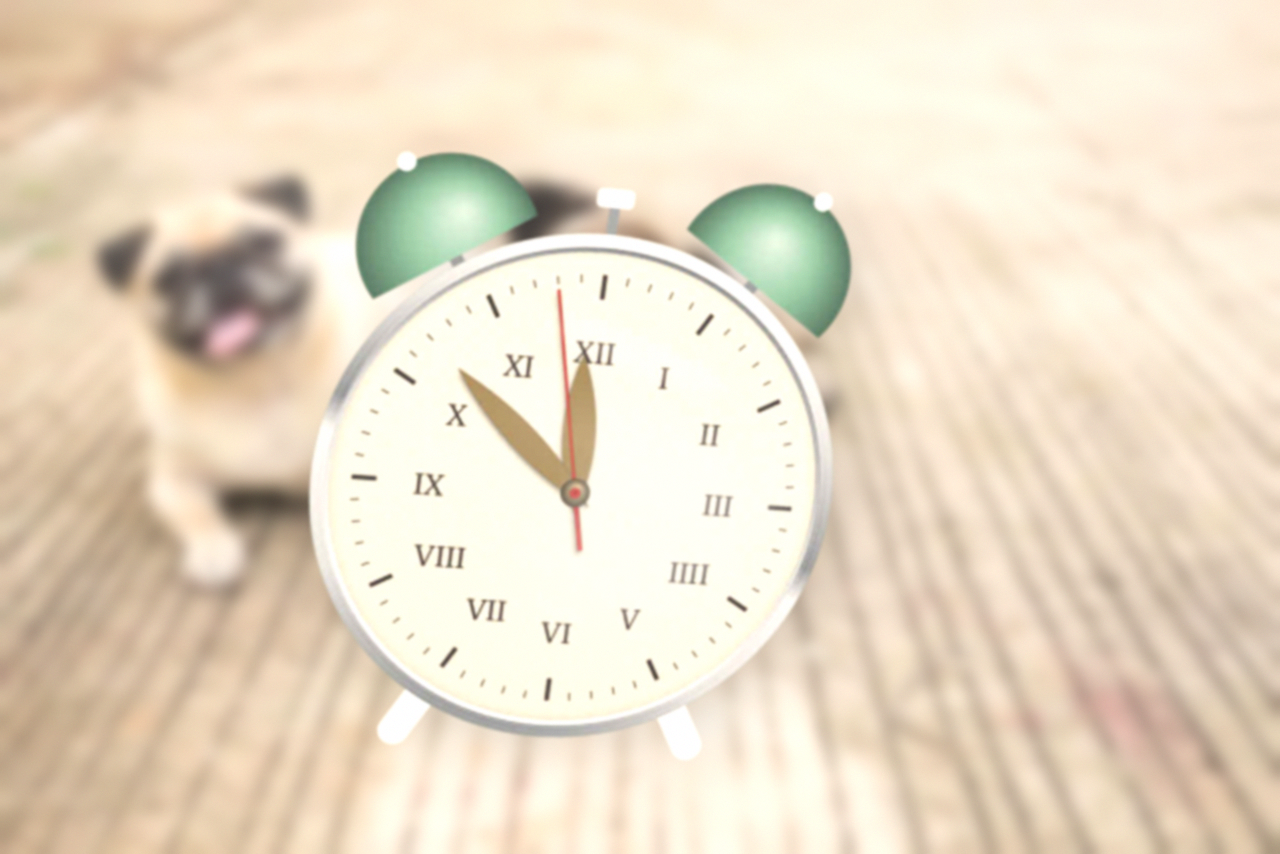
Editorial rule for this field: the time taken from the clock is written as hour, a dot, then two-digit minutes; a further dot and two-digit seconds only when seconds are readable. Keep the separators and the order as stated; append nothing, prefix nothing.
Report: 11.51.58
